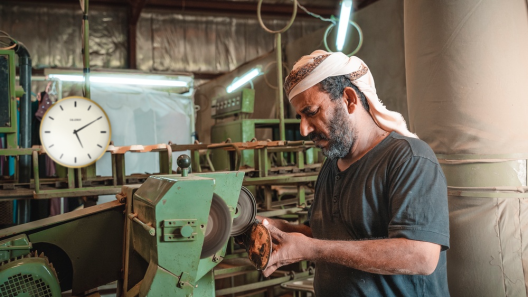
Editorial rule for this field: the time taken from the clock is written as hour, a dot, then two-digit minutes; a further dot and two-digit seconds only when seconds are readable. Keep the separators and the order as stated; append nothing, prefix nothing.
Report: 5.10
